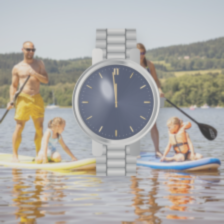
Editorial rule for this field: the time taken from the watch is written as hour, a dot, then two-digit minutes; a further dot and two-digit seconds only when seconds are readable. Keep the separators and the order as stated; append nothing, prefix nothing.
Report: 11.59
